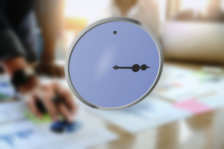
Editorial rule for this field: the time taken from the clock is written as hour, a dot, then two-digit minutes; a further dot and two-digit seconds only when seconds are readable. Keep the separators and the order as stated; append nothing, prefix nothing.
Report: 3.16
